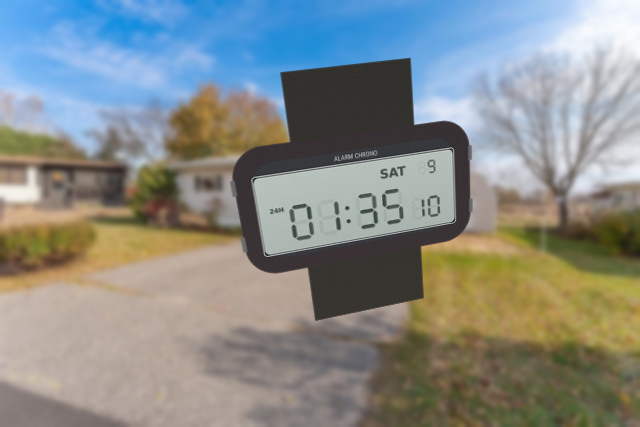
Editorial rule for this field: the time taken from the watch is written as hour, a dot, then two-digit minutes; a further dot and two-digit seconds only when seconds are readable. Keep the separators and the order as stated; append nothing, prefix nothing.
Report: 1.35.10
